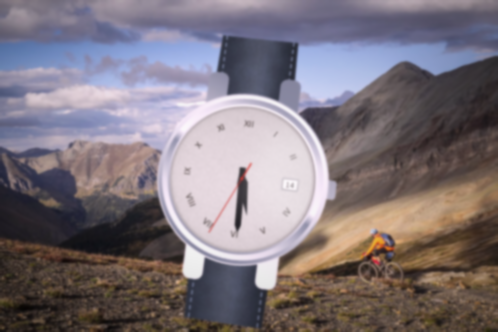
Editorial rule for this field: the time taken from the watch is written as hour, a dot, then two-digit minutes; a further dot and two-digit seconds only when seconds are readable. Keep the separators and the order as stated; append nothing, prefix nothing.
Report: 5.29.34
